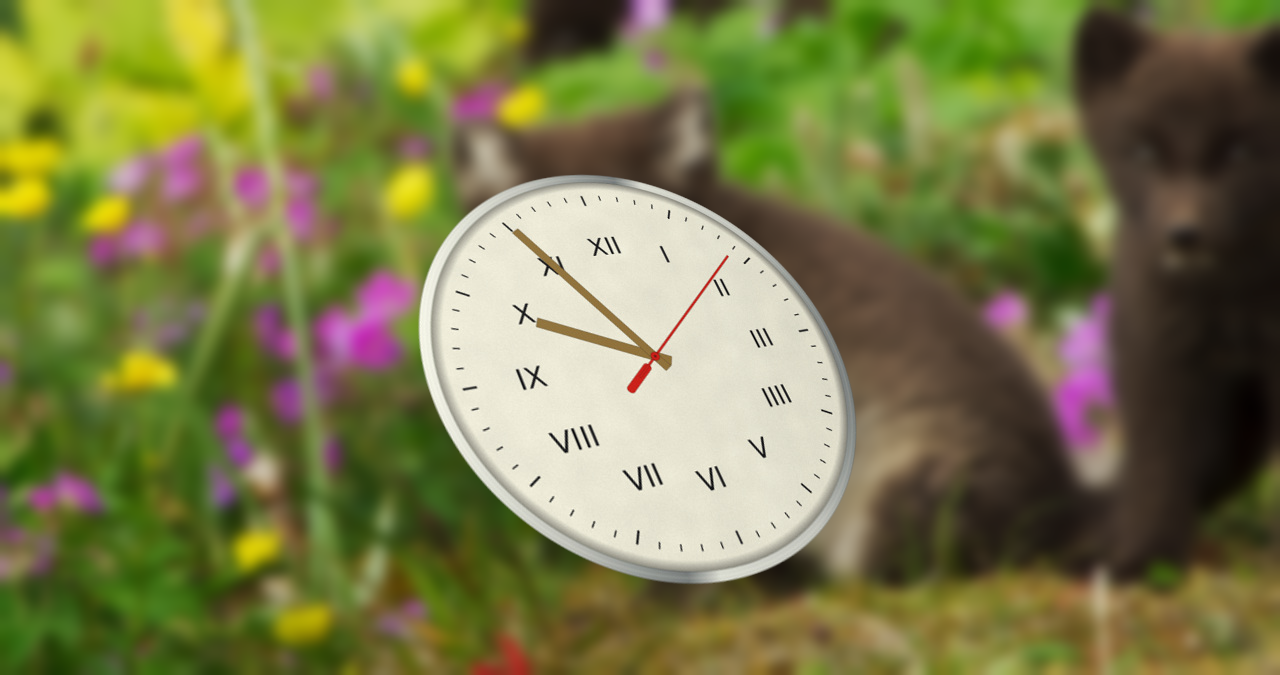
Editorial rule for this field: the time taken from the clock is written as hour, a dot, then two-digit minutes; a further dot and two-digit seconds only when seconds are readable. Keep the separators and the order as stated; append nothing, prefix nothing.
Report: 9.55.09
